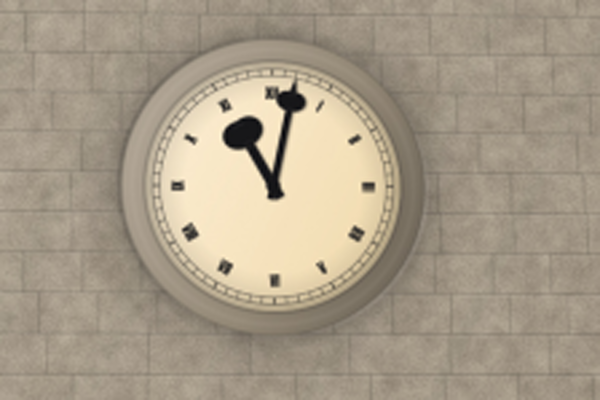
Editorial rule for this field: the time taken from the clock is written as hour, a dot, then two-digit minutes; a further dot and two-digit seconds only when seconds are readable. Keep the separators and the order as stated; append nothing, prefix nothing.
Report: 11.02
